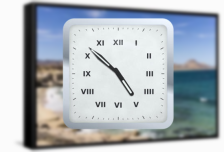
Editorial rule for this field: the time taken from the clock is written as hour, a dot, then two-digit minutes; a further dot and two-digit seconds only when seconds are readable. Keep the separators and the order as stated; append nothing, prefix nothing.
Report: 4.52
